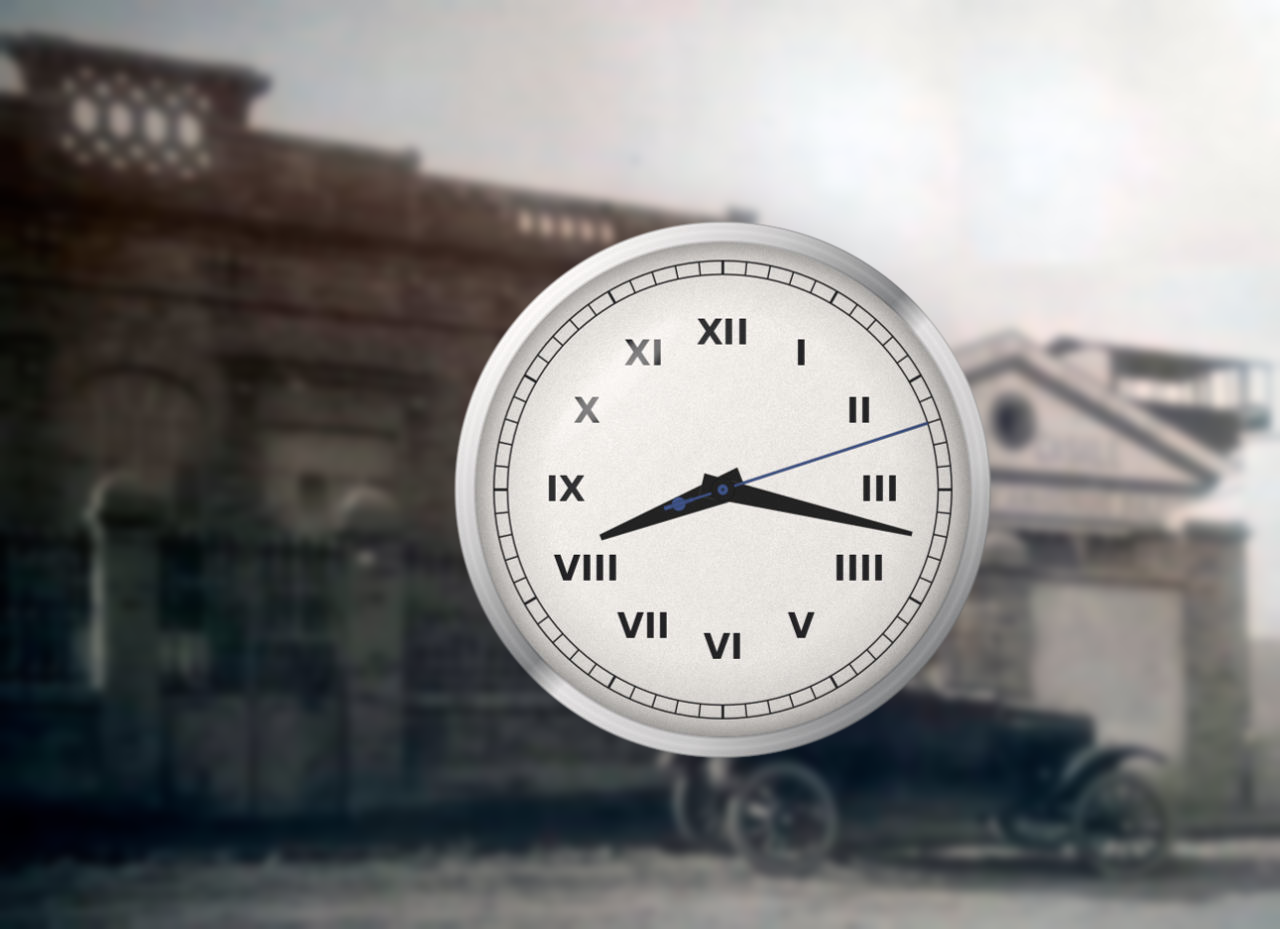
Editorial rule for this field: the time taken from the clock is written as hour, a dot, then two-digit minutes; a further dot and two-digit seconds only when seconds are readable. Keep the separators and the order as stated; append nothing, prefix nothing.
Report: 8.17.12
